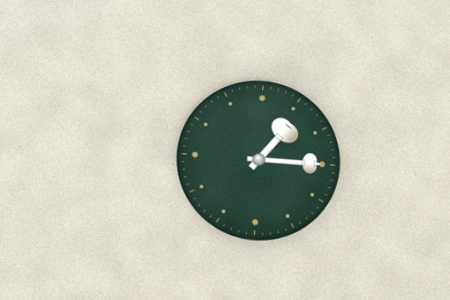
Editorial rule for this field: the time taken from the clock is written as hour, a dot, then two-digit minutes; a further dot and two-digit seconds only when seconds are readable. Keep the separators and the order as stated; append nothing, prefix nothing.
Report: 1.15
